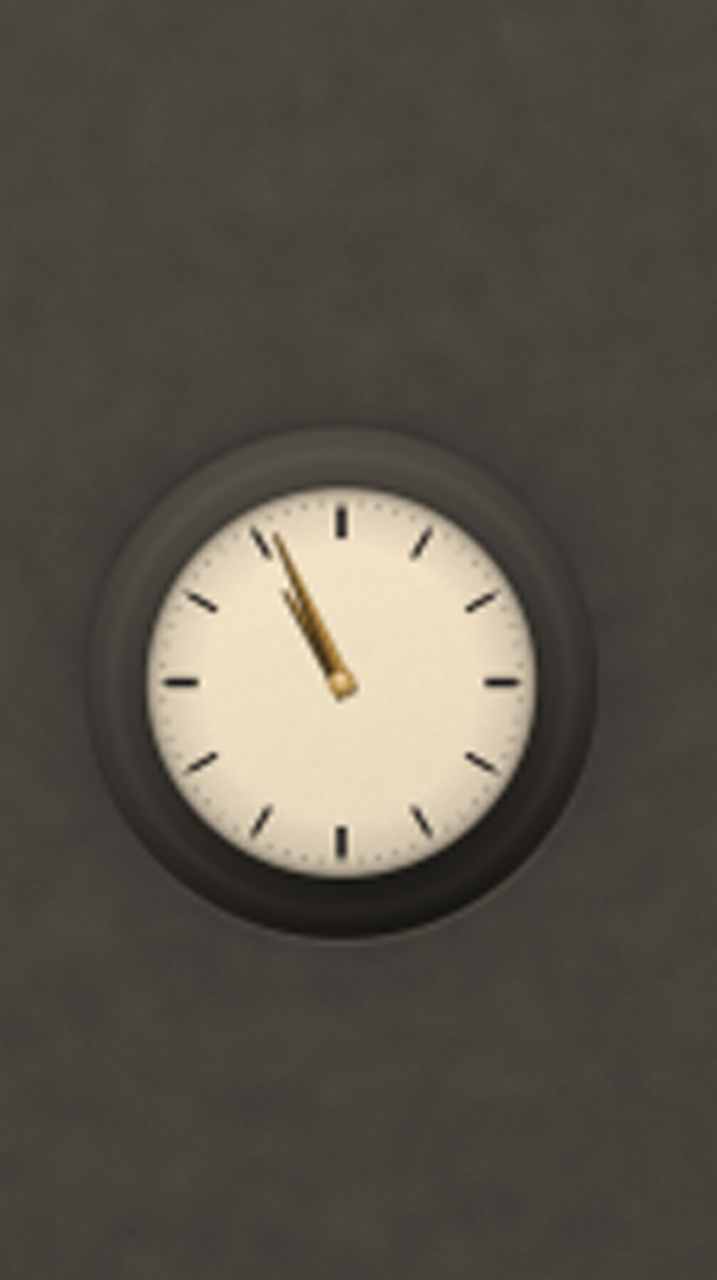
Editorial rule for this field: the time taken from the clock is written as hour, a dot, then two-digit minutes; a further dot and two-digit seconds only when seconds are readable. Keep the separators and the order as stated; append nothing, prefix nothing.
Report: 10.56
